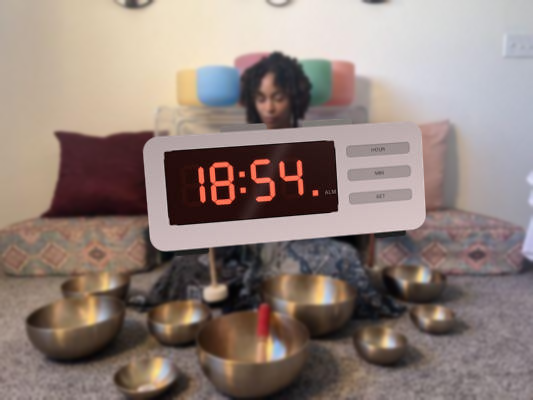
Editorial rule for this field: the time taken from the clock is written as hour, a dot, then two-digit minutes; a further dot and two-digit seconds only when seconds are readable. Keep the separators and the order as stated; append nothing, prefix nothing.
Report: 18.54
